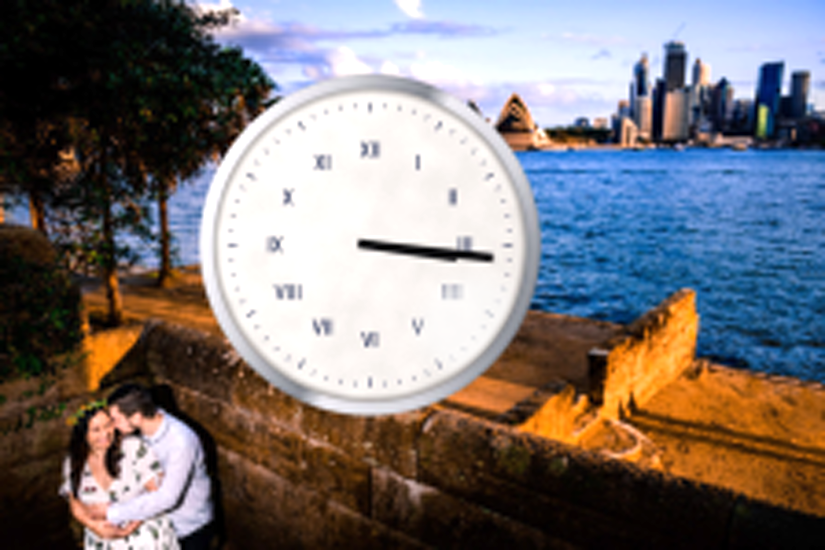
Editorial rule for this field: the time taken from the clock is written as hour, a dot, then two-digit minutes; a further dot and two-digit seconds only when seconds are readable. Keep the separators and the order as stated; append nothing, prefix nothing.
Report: 3.16
